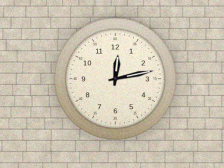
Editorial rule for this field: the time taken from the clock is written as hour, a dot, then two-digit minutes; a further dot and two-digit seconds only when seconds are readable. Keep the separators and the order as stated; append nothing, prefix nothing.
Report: 12.13
